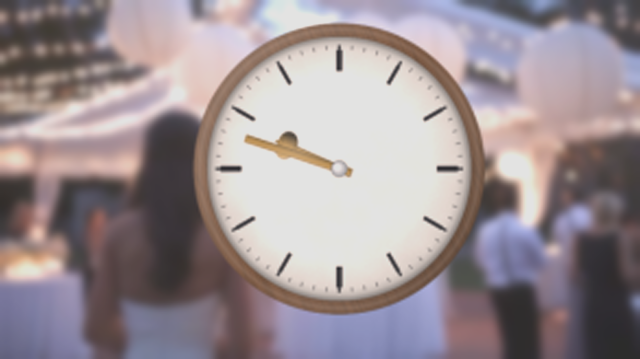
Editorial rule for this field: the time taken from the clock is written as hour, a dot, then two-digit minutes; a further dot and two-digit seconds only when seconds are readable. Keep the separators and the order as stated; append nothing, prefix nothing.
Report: 9.48
